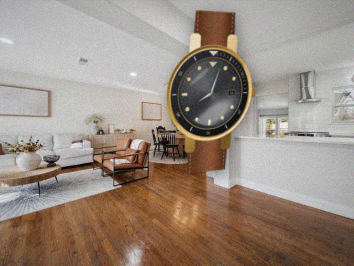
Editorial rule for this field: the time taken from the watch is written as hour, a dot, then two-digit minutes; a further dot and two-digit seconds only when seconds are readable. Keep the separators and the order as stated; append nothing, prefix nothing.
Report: 8.03
